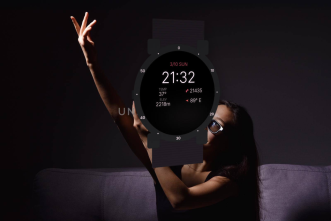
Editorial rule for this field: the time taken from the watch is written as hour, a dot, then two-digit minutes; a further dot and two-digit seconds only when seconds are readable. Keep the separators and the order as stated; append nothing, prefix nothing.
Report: 21.32
